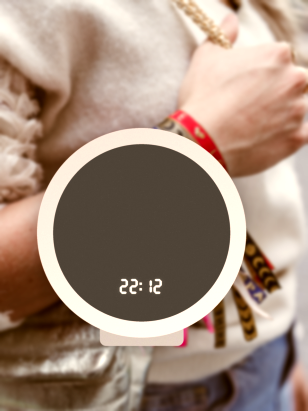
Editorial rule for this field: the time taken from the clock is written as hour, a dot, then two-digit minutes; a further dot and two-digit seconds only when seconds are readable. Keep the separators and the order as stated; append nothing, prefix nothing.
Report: 22.12
